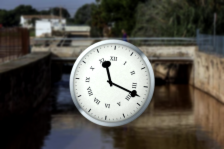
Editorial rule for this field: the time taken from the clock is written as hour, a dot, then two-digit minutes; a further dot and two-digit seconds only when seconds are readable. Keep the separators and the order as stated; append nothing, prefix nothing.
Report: 11.18
